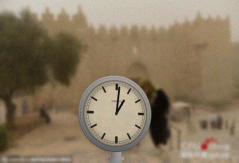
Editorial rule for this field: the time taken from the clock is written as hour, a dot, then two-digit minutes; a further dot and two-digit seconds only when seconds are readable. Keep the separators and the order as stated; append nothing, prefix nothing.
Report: 1.01
